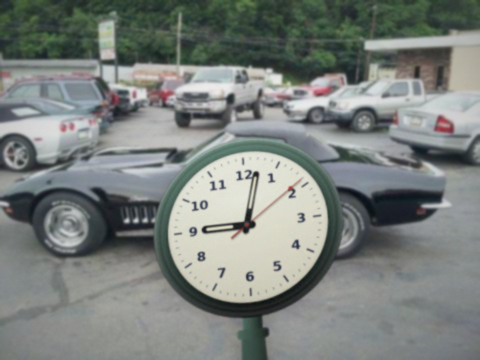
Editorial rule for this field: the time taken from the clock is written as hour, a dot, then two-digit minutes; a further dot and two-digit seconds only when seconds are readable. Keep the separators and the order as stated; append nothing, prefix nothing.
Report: 9.02.09
